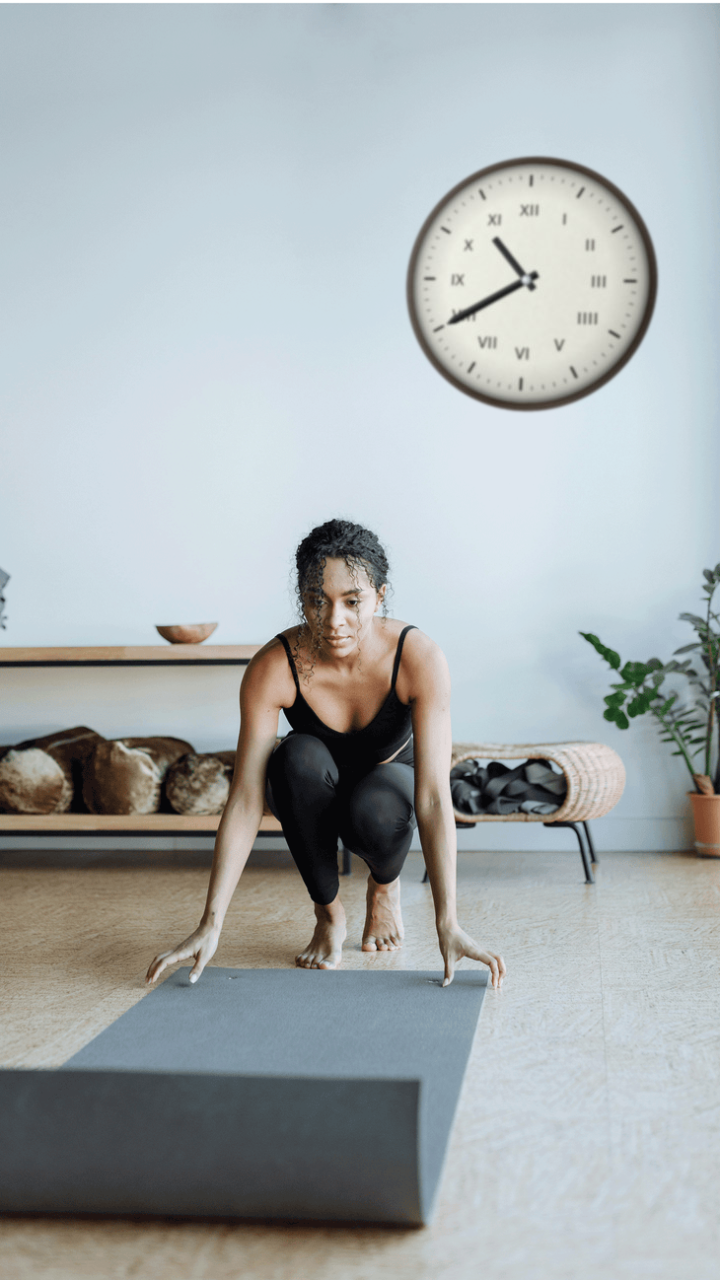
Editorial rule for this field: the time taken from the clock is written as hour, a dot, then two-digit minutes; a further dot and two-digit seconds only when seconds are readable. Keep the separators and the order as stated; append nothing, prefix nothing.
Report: 10.40
